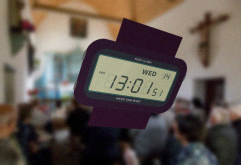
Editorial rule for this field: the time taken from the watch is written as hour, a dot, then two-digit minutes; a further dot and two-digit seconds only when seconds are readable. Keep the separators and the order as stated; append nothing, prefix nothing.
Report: 13.01.51
